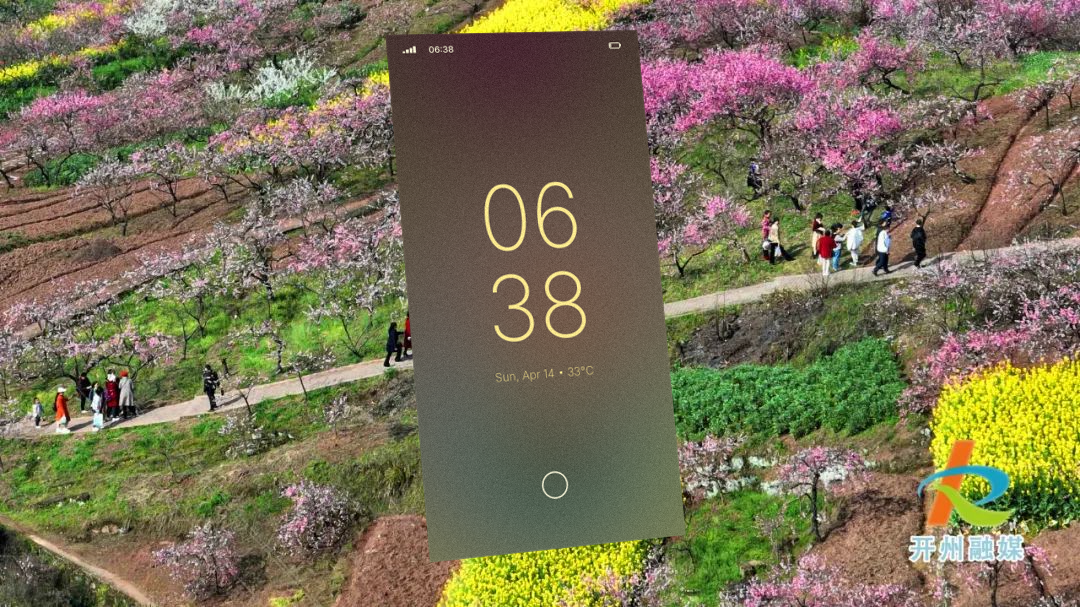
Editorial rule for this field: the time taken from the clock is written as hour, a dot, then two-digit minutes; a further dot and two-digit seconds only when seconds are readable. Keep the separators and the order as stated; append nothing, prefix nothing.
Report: 6.38
